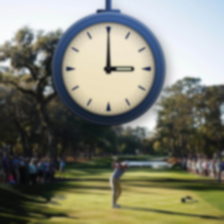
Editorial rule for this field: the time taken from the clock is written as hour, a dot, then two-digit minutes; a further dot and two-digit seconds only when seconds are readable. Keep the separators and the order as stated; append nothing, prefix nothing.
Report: 3.00
